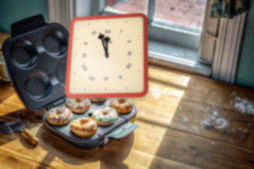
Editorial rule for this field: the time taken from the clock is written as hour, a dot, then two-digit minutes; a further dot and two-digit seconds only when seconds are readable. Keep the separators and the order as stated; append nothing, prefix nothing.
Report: 11.57
